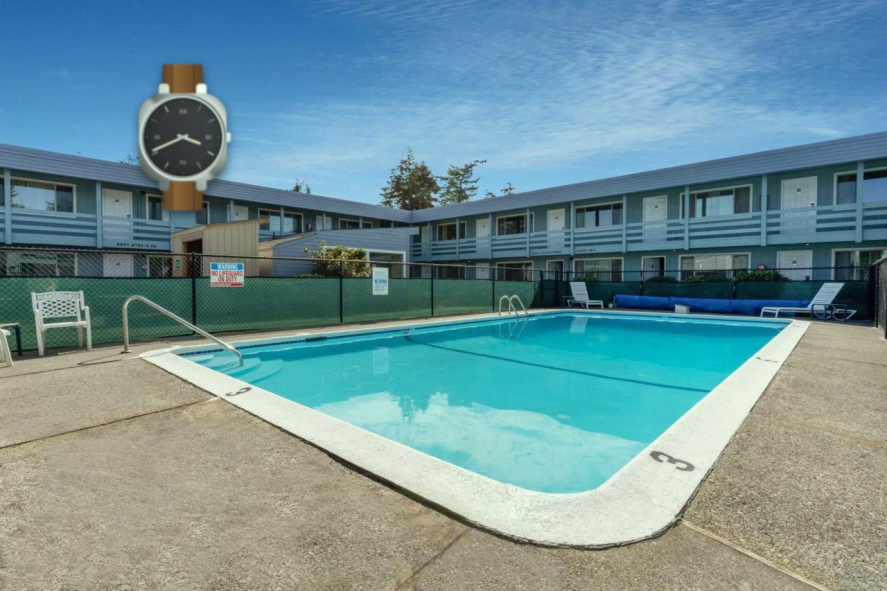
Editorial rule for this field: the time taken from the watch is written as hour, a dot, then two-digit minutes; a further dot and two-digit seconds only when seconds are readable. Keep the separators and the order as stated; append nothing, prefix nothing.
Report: 3.41
